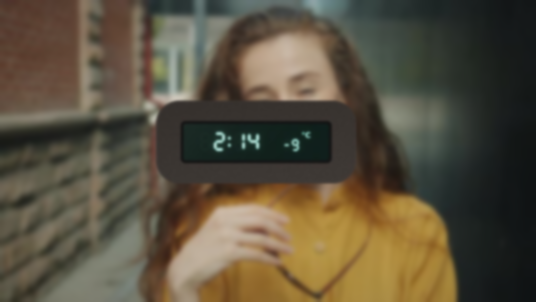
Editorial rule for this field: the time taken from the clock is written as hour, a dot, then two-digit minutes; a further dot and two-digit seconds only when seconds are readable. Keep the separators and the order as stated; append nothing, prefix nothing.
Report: 2.14
